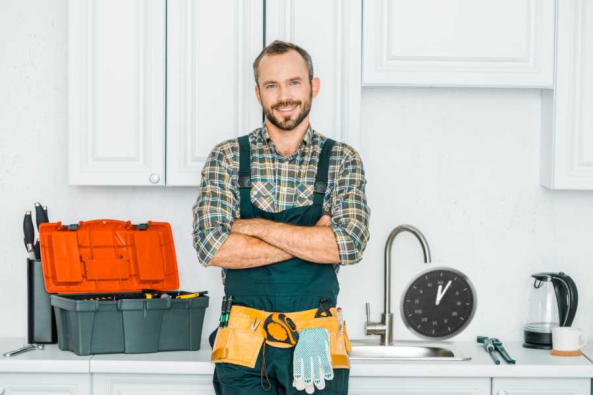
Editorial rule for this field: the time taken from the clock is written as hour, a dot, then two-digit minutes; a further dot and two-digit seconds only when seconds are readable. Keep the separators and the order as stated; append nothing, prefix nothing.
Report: 12.04
